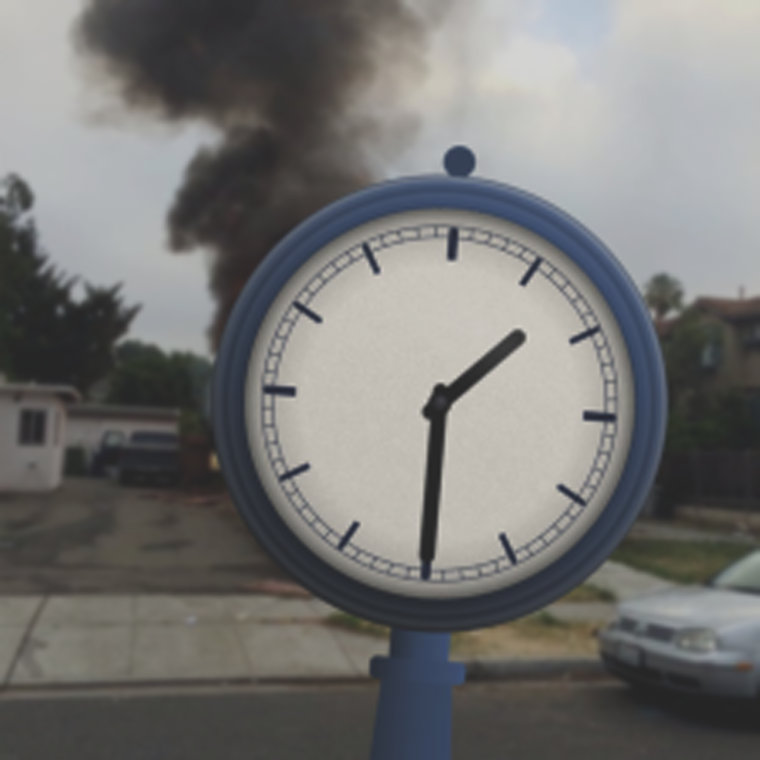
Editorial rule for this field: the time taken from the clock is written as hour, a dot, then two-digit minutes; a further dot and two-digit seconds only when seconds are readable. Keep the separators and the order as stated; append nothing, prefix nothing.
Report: 1.30
